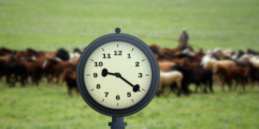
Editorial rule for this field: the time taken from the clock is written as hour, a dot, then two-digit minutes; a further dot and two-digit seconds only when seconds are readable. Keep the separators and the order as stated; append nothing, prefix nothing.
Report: 9.21
